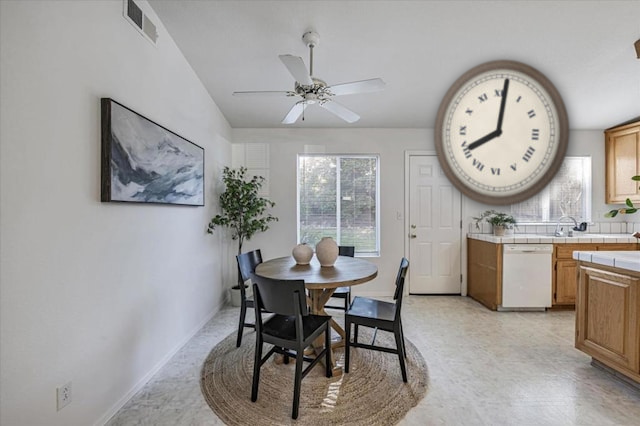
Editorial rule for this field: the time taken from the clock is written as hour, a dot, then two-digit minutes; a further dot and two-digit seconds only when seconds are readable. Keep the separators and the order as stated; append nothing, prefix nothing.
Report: 8.01
